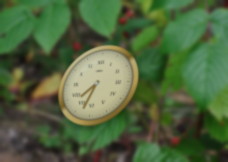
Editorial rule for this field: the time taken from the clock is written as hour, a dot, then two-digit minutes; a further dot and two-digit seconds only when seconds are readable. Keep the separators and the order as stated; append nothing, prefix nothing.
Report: 7.33
